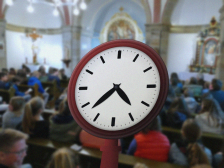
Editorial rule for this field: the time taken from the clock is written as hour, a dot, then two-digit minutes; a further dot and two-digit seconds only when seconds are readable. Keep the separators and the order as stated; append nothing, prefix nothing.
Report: 4.38
